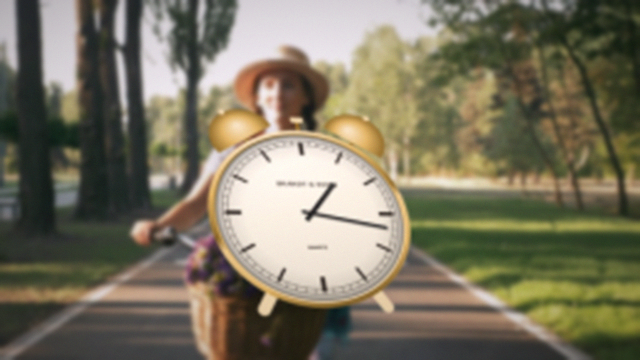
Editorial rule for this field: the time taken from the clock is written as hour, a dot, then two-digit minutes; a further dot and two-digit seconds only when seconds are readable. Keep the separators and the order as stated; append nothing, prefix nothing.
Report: 1.17
